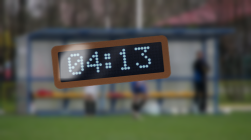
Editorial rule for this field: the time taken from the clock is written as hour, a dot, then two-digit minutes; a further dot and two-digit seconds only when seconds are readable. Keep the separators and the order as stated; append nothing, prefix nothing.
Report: 4.13
